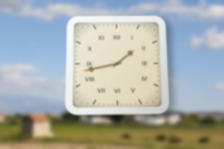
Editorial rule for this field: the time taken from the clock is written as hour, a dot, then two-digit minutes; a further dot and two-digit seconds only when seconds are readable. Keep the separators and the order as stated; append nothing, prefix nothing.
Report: 1.43
